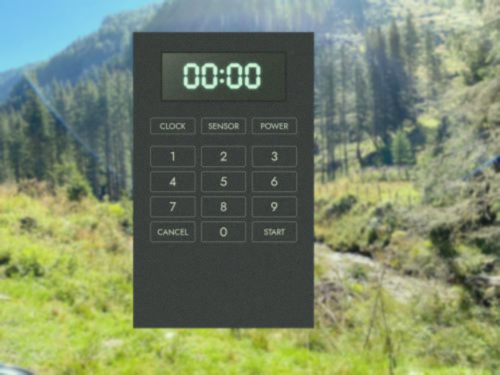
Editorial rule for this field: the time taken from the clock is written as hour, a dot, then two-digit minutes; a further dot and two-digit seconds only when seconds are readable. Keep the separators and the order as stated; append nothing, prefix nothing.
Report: 0.00
